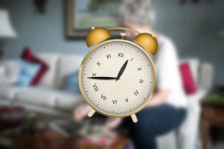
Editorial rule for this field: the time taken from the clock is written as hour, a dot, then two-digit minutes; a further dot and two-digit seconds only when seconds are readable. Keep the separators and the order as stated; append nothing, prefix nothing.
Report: 12.44
